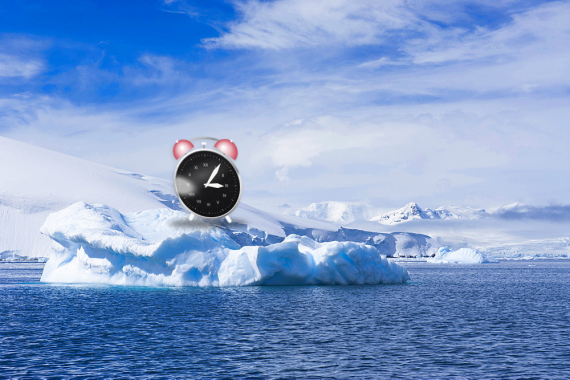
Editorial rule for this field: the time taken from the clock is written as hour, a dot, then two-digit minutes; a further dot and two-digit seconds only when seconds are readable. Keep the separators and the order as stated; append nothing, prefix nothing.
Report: 3.06
